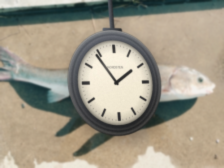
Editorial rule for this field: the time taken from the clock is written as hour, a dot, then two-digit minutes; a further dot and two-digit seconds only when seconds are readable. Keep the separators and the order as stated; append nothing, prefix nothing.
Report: 1.54
